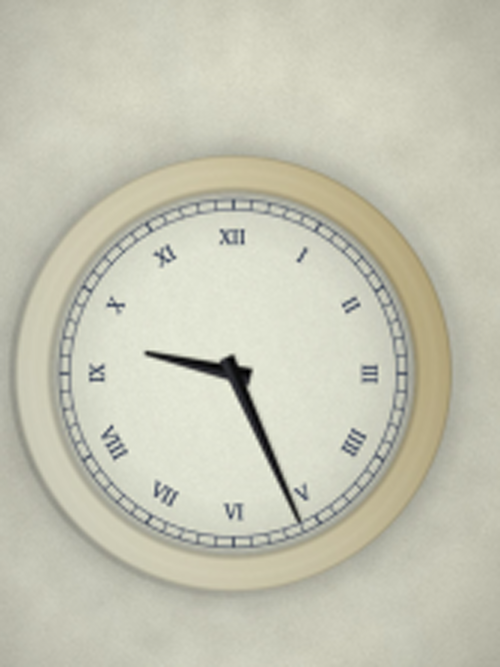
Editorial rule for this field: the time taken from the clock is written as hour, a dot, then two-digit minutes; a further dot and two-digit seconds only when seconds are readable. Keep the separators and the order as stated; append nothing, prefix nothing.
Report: 9.26
